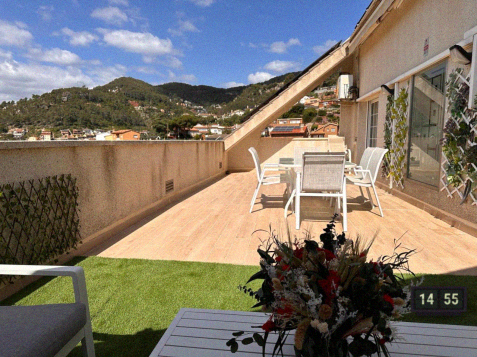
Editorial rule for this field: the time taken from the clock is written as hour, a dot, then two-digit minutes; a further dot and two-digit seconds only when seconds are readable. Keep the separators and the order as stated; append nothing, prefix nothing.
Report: 14.55
